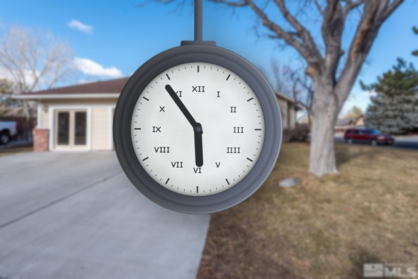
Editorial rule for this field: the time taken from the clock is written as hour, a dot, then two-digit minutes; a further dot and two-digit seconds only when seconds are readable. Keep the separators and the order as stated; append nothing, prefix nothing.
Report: 5.54
